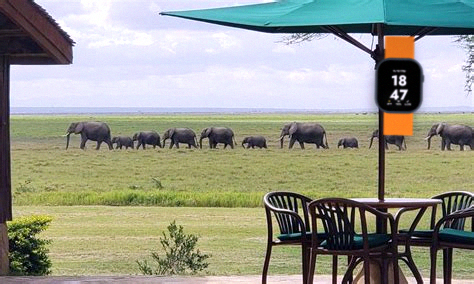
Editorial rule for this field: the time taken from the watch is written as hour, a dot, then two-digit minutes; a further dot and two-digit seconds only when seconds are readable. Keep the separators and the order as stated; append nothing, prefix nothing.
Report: 18.47
